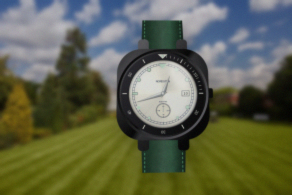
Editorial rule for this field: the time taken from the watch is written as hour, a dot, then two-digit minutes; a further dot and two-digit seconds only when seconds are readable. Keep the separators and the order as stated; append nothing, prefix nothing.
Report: 12.42
